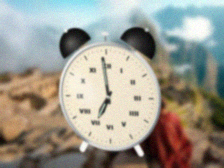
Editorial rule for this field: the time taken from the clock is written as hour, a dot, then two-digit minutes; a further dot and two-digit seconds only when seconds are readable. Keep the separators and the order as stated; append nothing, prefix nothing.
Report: 6.59
